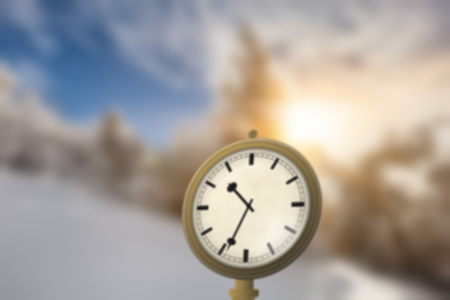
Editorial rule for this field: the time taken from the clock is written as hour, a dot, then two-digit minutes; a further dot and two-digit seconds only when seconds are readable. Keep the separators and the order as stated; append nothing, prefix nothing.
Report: 10.34
